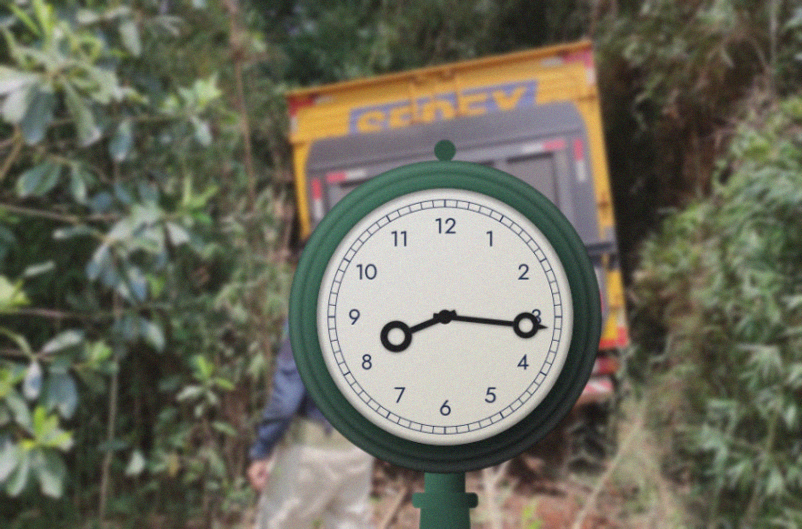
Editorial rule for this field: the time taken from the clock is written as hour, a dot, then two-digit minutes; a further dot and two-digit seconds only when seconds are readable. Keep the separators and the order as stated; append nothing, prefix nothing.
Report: 8.16
